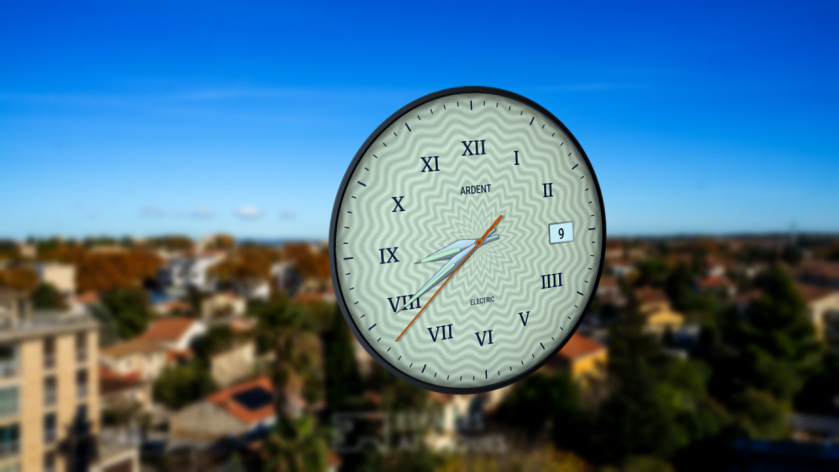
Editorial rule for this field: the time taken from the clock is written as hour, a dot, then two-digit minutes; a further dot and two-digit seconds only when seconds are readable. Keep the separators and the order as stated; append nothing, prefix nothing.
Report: 8.39.38
